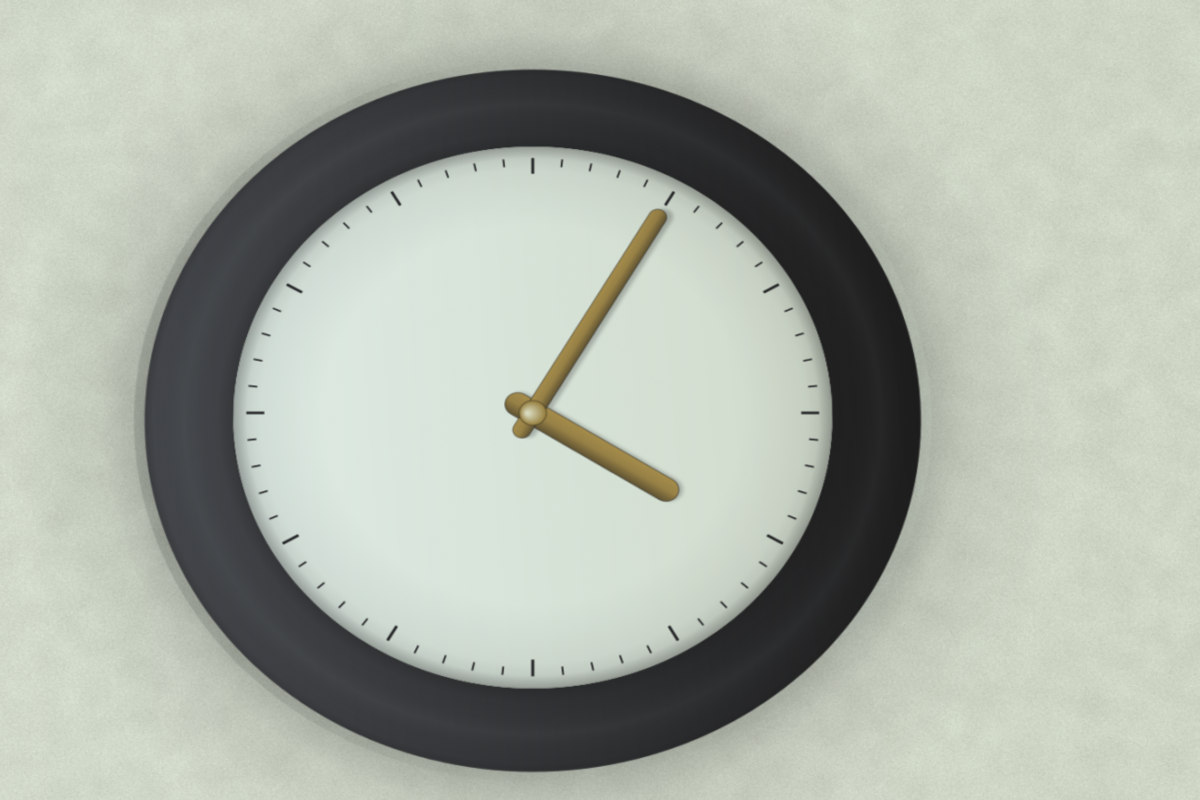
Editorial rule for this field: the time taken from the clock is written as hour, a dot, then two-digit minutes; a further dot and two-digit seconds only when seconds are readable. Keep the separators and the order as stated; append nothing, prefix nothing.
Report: 4.05
